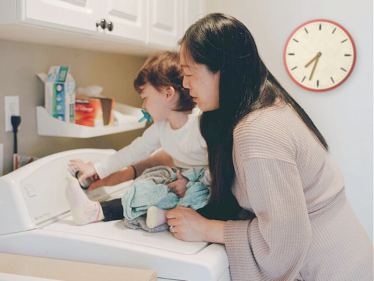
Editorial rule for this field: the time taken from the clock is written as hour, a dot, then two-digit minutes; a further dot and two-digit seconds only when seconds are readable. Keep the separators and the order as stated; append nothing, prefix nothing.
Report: 7.33
